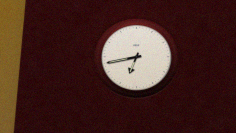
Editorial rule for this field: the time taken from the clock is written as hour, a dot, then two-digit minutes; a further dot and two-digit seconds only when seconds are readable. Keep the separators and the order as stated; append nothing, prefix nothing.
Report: 6.43
